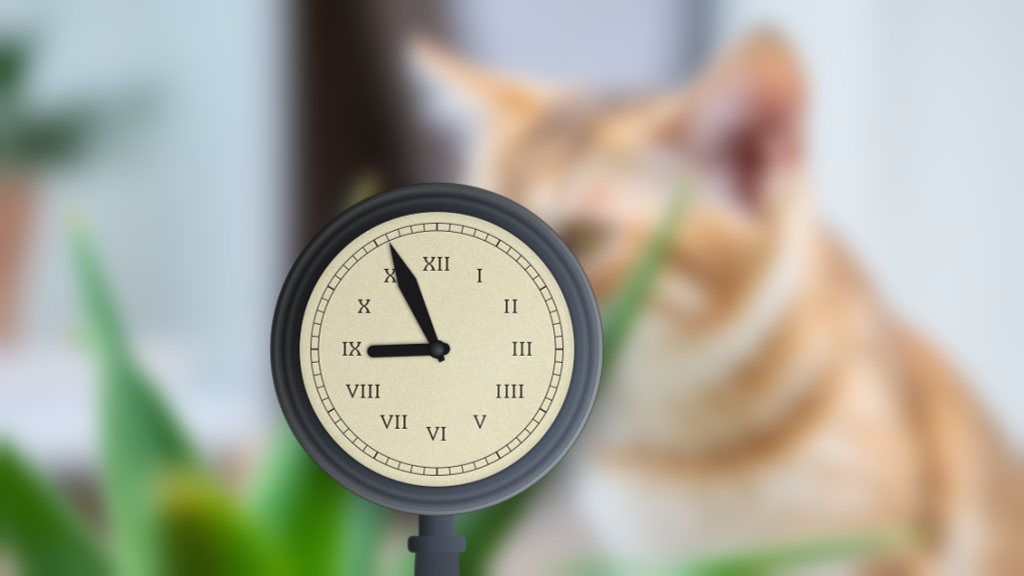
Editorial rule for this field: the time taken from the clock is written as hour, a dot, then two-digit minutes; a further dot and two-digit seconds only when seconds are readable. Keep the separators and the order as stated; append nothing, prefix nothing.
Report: 8.56
